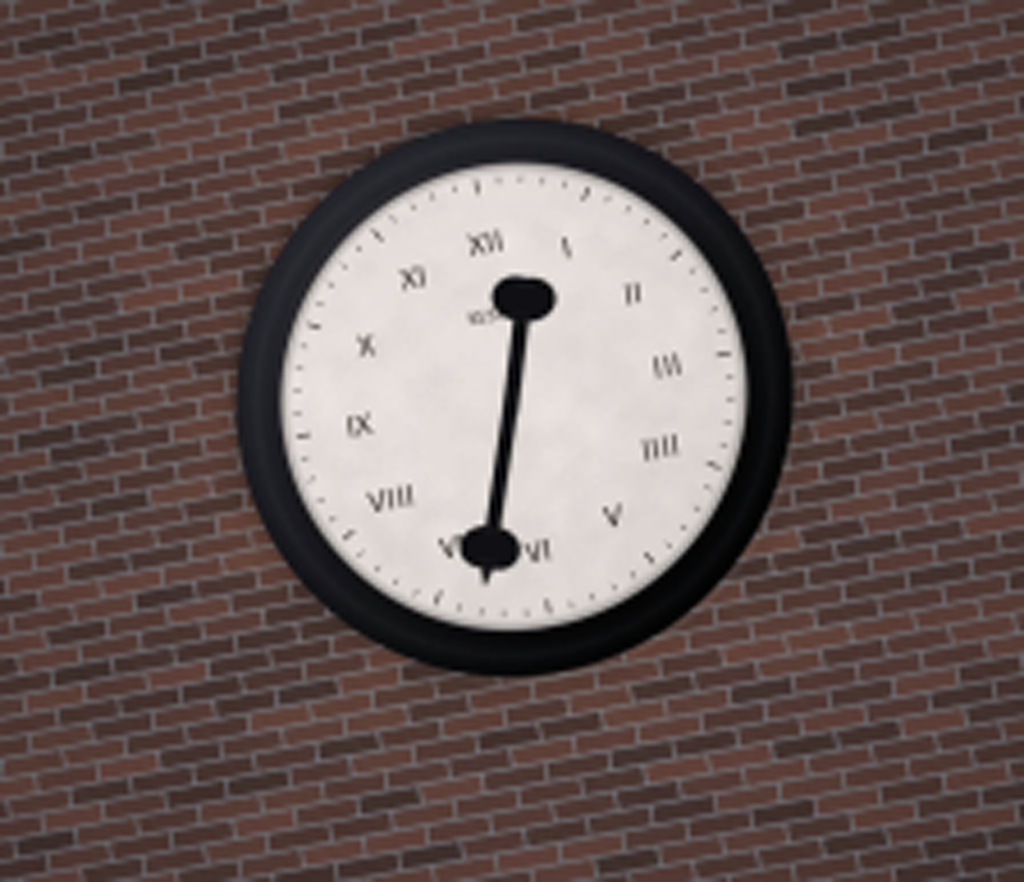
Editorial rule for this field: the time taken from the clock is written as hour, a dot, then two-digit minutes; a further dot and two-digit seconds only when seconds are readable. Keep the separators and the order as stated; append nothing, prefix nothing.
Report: 12.33
